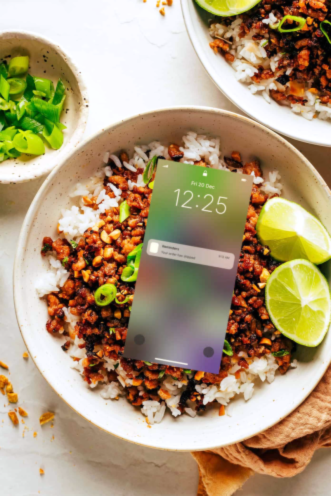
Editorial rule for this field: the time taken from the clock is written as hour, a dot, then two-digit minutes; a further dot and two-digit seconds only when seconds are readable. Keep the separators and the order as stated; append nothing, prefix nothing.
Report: 12.25
